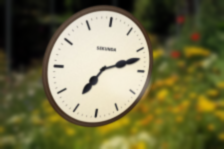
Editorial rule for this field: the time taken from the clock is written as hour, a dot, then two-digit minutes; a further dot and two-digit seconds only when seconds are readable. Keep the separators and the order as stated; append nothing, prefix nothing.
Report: 7.12
